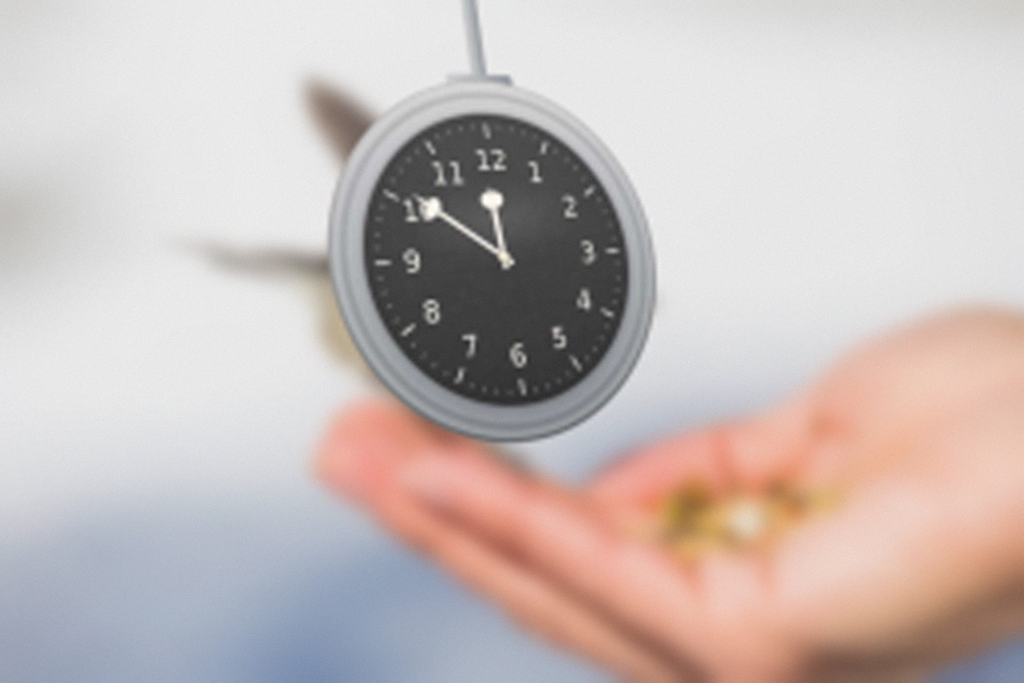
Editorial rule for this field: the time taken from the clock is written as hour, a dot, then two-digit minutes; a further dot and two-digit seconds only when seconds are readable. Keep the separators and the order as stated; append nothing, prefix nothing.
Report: 11.51
